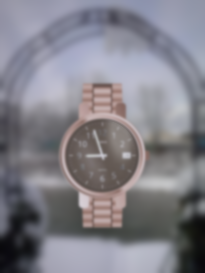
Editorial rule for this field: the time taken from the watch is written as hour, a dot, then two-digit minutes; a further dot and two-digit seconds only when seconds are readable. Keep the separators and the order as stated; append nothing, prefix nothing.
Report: 8.57
